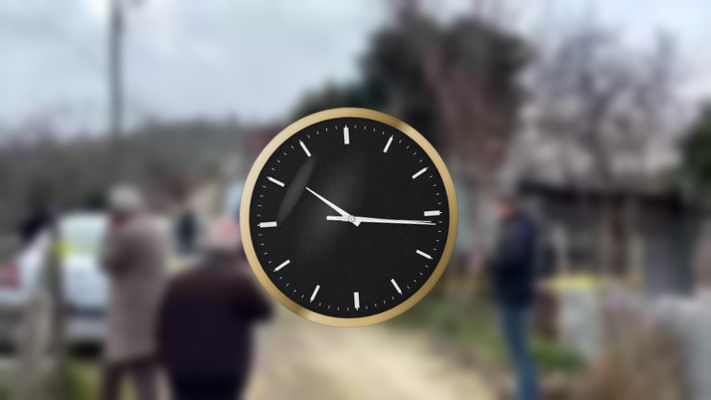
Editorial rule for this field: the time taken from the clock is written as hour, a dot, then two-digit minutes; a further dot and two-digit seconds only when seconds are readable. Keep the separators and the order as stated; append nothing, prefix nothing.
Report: 10.16.16
